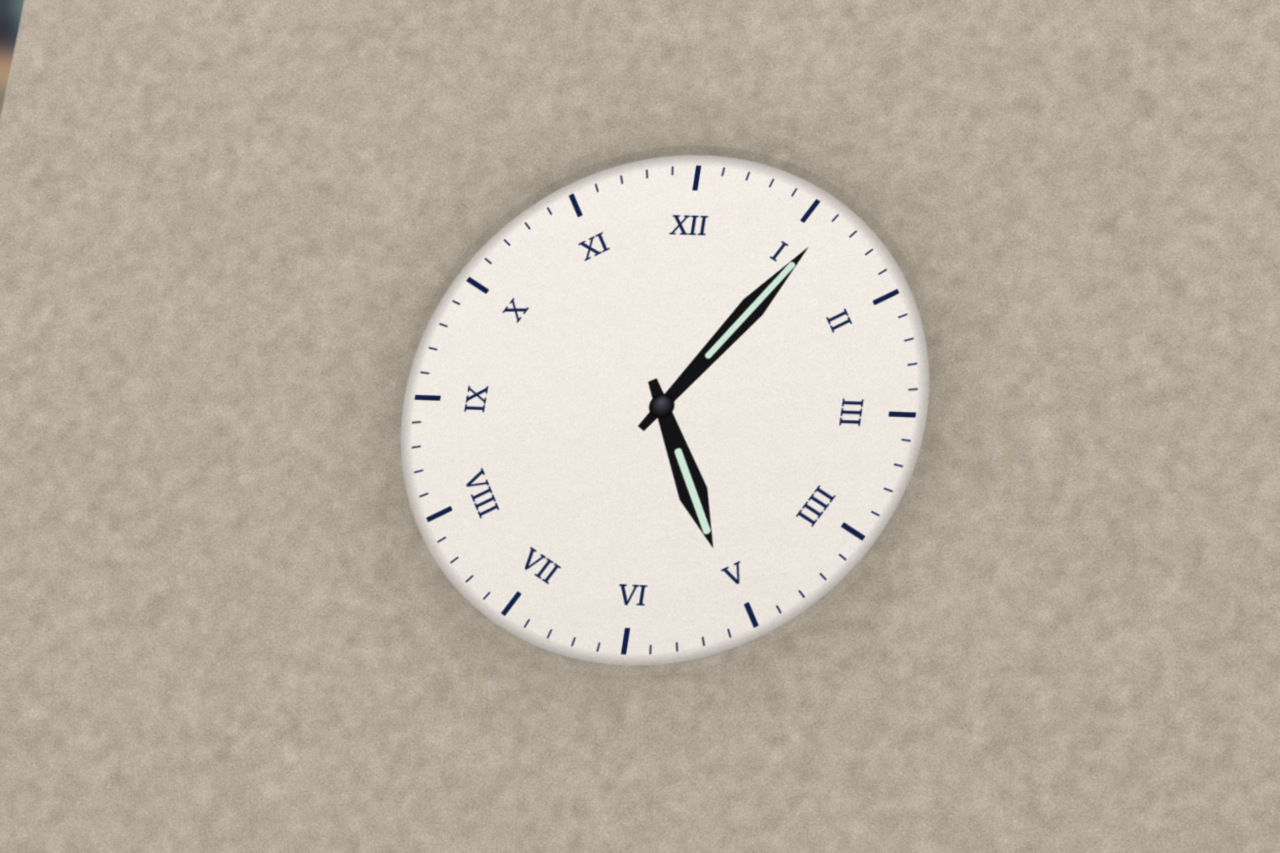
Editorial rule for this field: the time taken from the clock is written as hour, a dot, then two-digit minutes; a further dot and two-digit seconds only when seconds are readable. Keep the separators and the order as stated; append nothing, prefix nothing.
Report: 5.06
